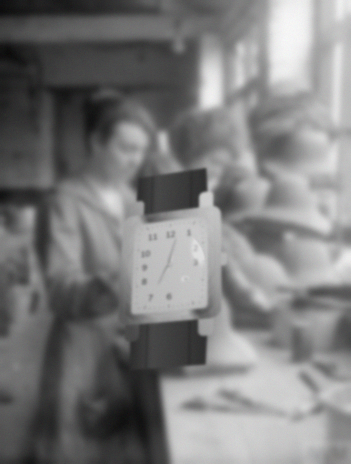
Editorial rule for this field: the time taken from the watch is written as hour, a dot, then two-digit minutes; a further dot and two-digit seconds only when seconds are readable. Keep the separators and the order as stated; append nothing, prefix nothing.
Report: 7.02
